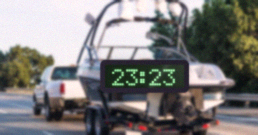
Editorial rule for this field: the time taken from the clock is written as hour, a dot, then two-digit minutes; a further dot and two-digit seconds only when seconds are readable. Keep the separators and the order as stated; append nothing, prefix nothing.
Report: 23.23
